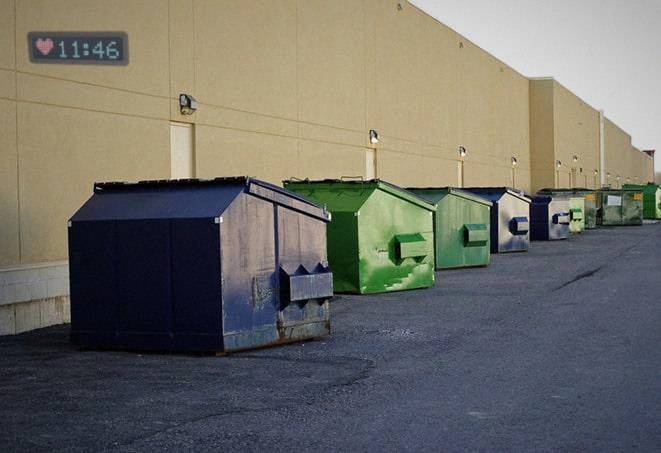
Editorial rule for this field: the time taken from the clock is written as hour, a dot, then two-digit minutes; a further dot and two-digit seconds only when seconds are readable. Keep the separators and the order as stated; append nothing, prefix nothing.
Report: 11.46
